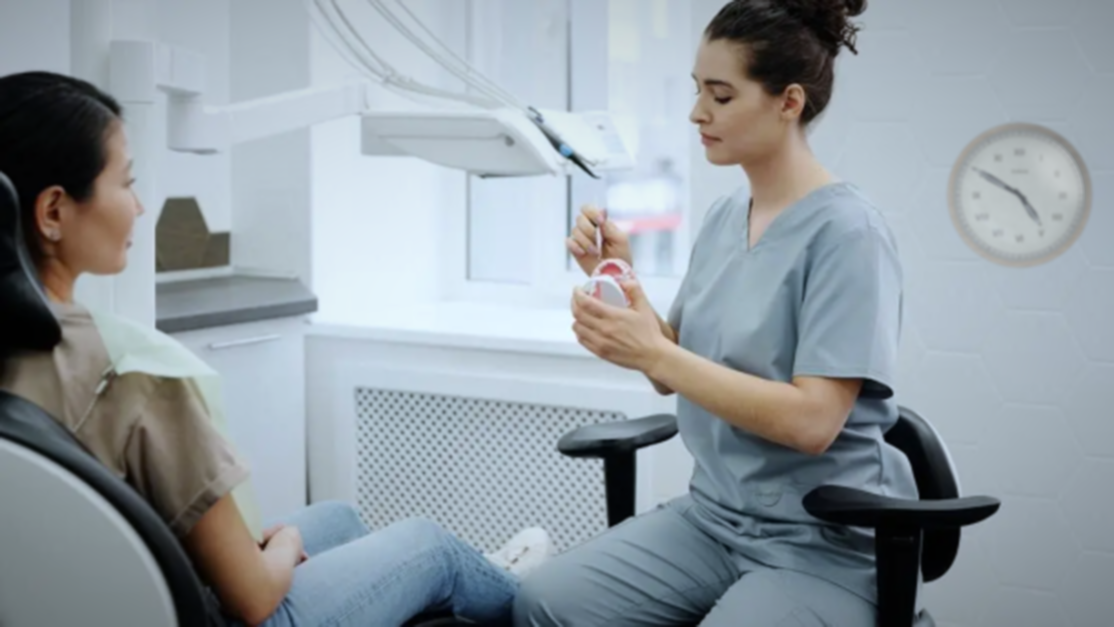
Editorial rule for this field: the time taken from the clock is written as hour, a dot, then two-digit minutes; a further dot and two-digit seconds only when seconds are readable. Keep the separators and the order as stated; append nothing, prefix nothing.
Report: 4.50
